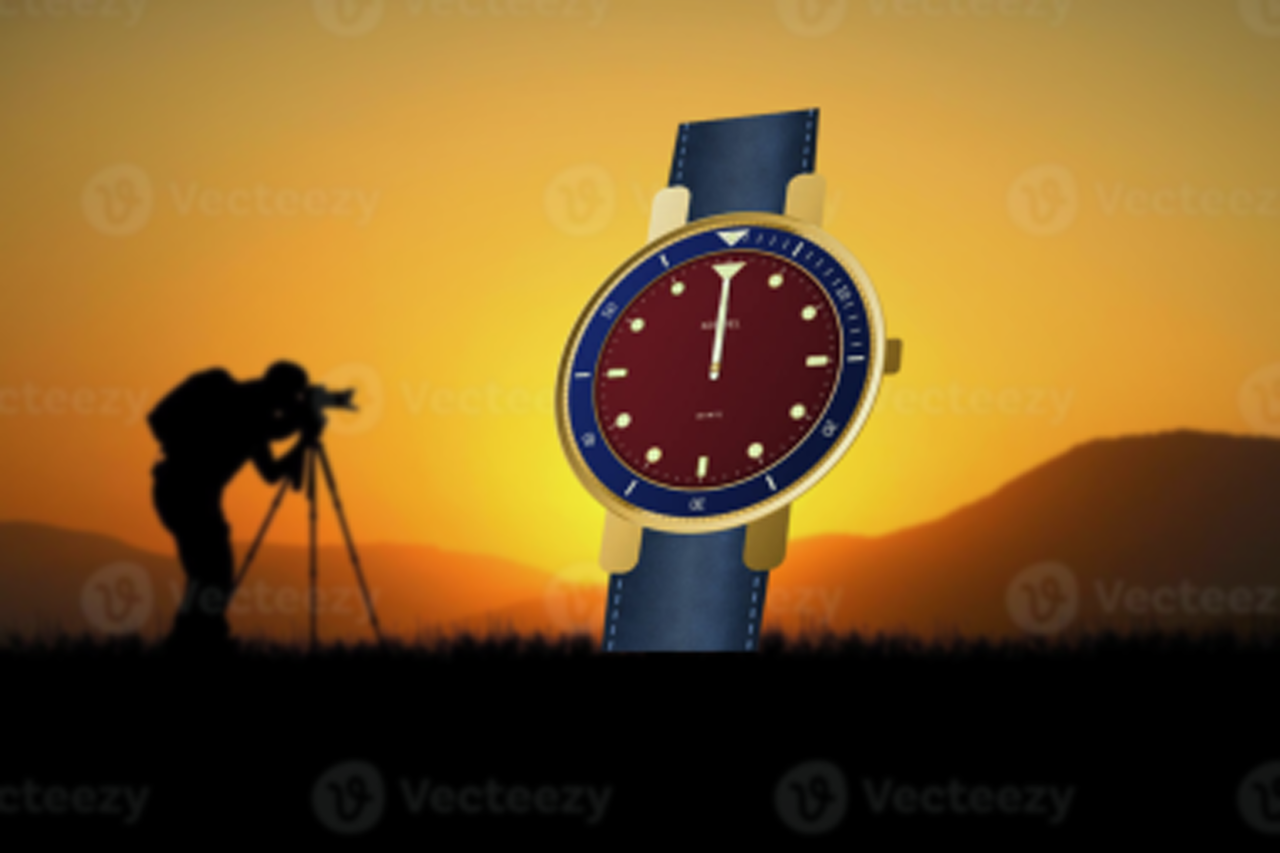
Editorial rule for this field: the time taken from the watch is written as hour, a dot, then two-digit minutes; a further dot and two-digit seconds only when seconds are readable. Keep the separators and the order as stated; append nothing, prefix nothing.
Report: 12.00
